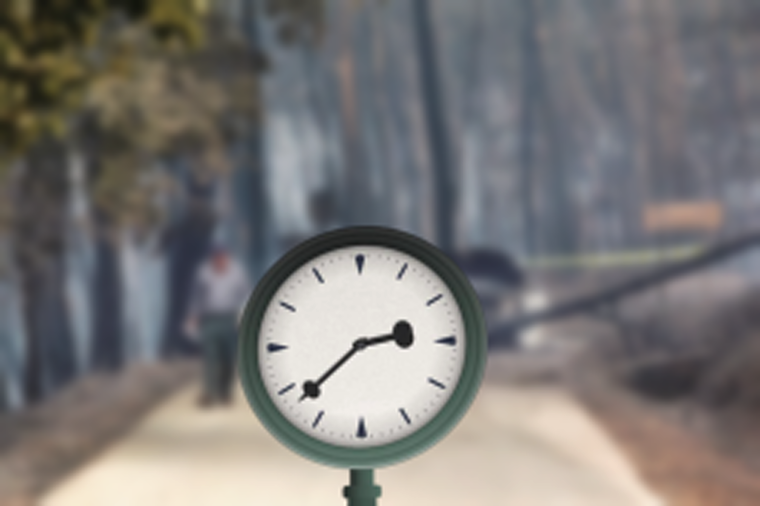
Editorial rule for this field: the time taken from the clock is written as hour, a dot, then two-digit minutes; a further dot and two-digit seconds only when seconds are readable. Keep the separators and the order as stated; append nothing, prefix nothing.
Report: 2.38
